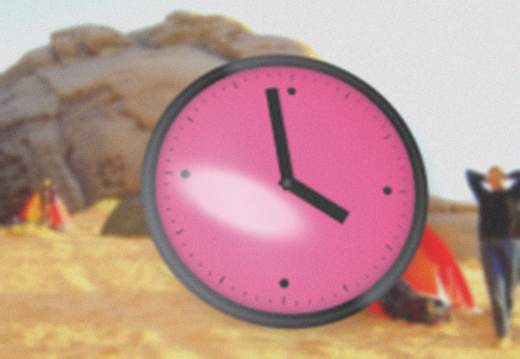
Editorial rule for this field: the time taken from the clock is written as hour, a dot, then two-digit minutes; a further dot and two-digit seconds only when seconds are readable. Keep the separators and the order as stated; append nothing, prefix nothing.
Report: 3.58
